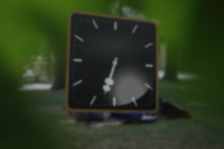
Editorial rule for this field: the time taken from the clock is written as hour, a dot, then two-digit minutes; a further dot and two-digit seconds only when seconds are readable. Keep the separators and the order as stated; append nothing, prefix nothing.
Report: 6.33
